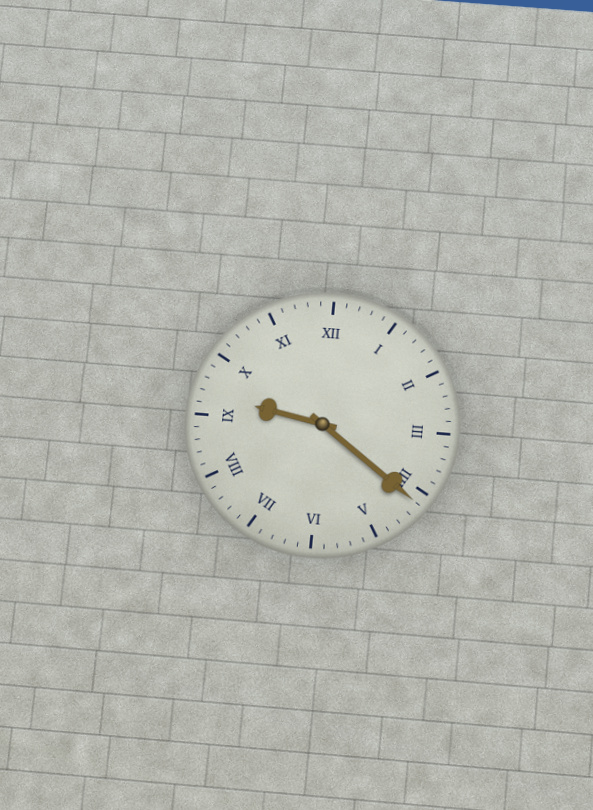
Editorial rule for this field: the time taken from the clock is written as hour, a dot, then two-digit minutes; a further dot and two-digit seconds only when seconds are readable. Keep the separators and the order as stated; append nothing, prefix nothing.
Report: 9.21
